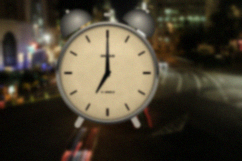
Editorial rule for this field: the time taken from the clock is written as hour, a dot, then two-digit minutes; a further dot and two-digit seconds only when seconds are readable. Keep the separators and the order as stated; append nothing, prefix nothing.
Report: 7.00
